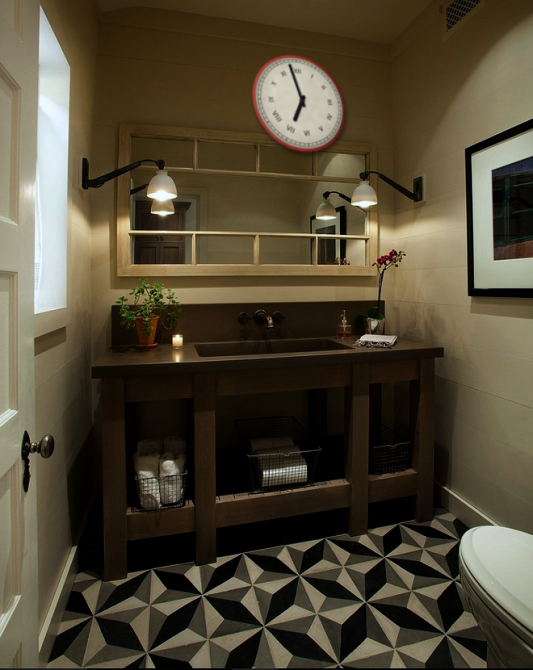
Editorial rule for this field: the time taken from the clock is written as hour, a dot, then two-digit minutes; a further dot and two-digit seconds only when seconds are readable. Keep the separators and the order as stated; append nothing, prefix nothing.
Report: 6.58
